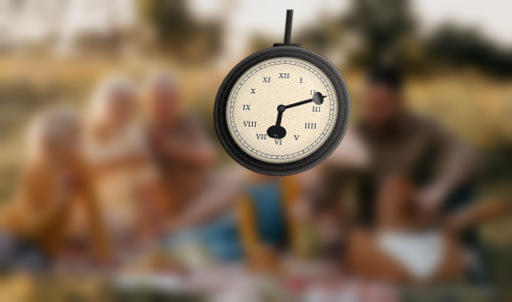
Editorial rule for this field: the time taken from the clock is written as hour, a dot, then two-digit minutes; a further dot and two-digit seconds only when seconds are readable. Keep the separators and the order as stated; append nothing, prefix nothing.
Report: 6.12
